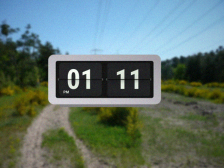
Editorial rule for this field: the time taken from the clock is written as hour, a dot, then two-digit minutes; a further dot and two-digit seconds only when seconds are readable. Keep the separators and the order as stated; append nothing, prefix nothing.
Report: 1.11
